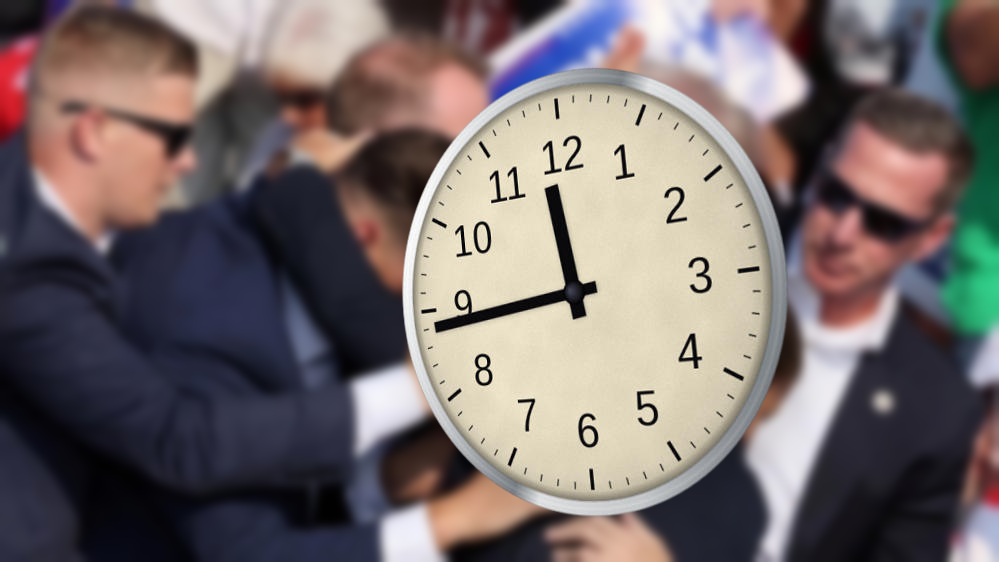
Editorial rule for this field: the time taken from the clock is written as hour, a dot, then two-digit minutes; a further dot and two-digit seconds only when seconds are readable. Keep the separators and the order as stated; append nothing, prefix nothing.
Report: 11.44
